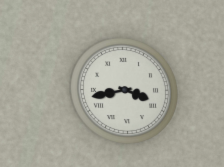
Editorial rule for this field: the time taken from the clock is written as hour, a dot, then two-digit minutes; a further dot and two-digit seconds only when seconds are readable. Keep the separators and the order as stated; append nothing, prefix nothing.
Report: 3.43
